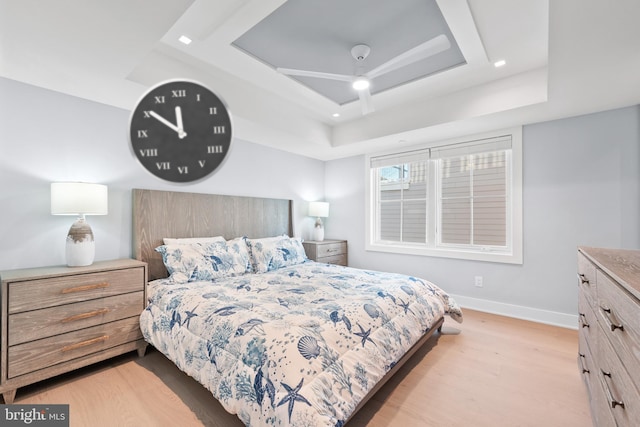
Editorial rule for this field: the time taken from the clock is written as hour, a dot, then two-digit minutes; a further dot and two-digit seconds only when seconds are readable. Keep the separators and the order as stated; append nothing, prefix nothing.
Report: 11.51
